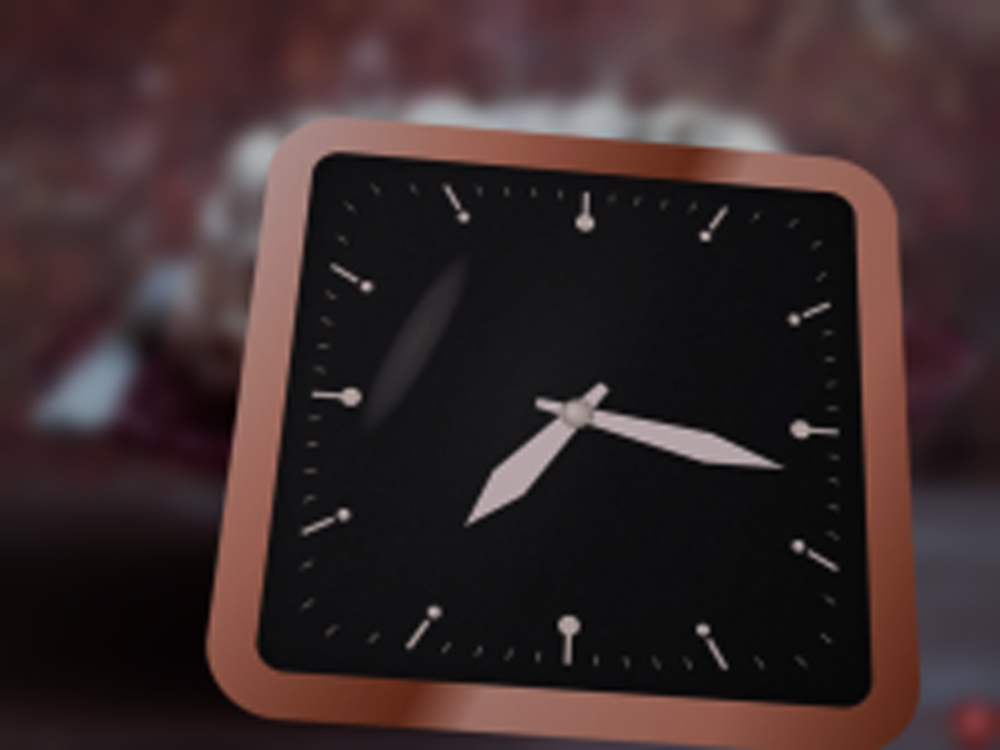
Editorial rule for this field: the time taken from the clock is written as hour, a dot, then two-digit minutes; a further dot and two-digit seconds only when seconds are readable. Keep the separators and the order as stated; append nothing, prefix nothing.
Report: 7.17
